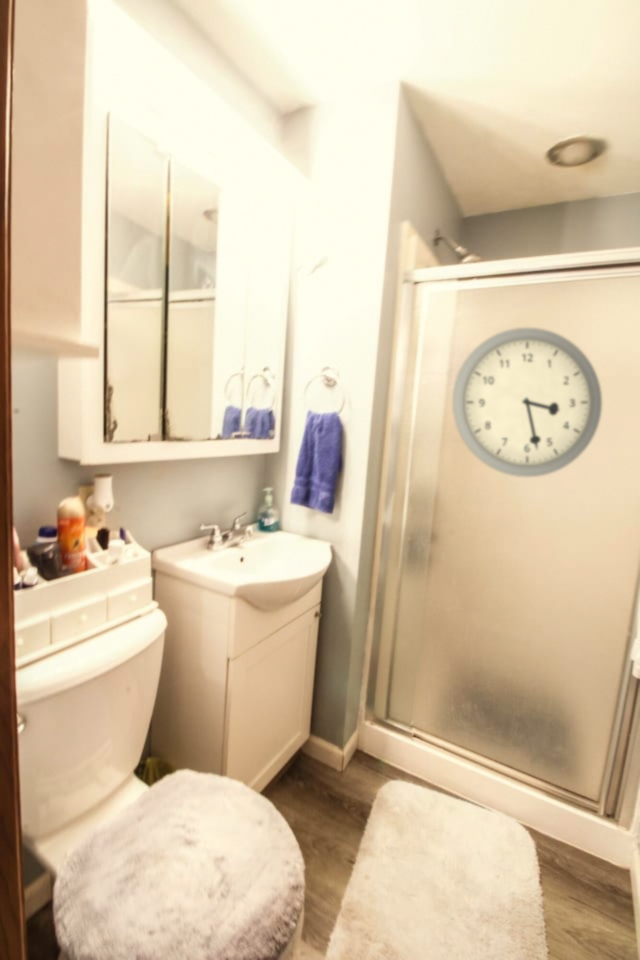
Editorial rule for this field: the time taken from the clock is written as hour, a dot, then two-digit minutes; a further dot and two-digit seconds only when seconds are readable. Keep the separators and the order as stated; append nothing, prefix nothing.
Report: 3.28
